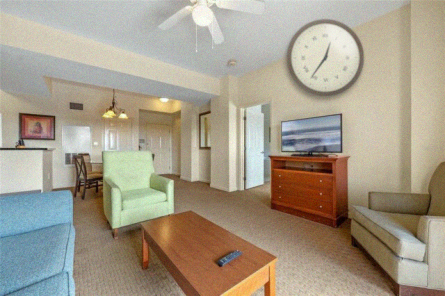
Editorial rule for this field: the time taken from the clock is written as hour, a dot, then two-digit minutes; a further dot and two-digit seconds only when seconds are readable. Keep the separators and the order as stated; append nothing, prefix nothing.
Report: 12.36
